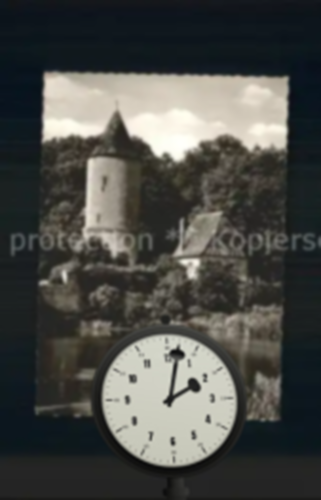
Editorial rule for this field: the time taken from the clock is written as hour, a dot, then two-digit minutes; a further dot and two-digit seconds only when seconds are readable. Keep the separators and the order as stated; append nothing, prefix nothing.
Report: 2.02
